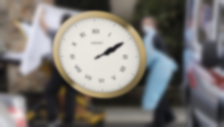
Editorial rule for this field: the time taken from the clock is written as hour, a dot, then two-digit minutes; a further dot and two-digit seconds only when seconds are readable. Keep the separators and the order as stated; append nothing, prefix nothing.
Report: 2.10
